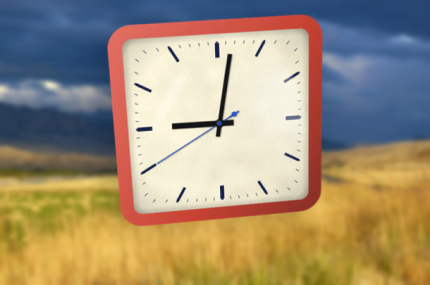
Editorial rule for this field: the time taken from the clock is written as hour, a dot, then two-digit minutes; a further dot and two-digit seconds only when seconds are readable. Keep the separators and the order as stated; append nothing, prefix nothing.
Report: 9.01.40
